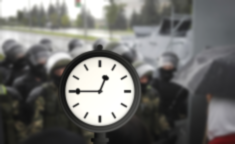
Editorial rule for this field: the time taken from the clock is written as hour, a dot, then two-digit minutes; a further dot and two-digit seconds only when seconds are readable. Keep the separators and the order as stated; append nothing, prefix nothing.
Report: 12.45
